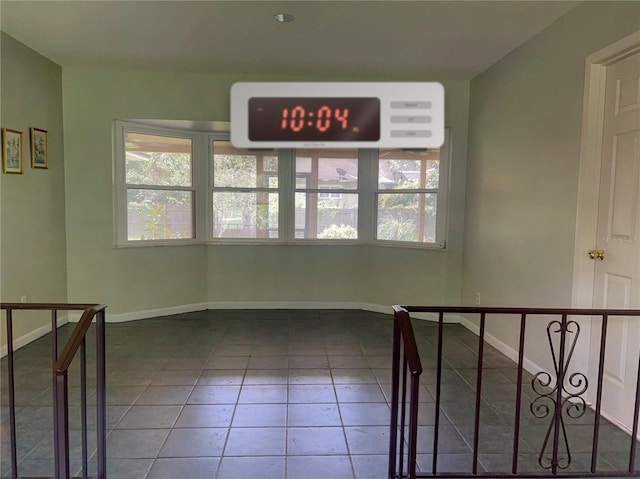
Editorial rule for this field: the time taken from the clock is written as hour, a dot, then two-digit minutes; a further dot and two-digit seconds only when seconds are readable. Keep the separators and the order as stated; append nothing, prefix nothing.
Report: 10.04
